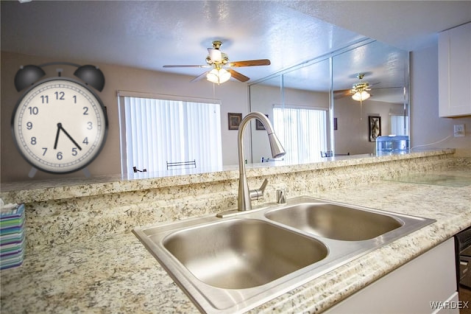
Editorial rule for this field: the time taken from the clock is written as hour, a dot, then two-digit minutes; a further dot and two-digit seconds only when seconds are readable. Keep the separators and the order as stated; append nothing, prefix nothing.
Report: 6.23
